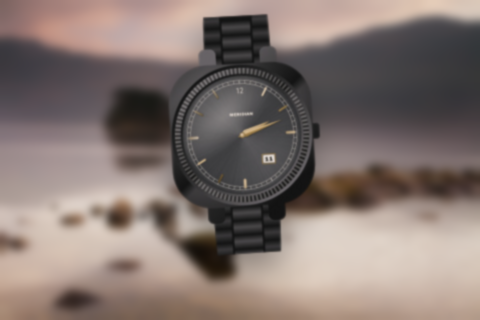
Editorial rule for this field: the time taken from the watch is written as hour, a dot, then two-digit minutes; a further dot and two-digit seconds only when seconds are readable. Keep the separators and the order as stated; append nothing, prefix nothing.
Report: 2.12
